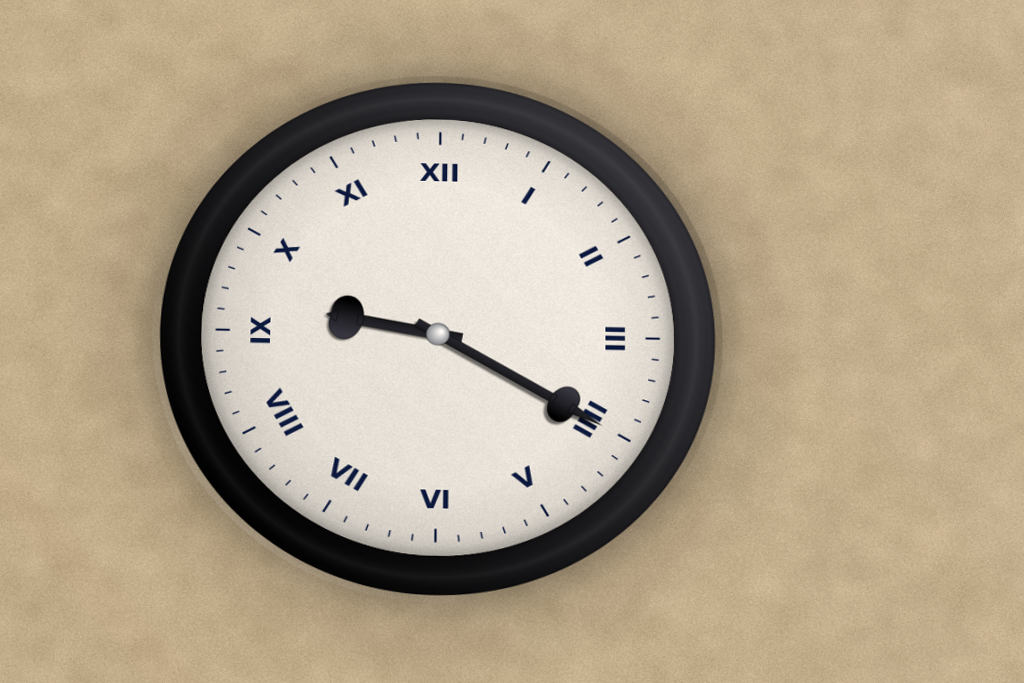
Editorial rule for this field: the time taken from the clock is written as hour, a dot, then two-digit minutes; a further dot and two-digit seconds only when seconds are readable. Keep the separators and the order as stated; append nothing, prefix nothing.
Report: 9.20
